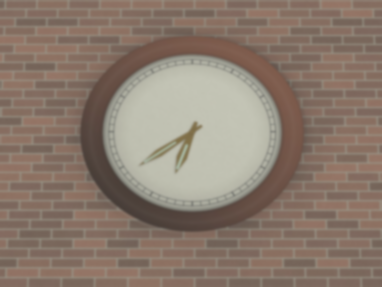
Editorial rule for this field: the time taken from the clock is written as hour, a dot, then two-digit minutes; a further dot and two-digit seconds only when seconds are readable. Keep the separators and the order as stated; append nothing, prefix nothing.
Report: 6.39
